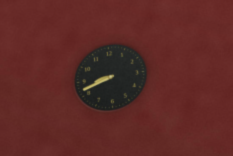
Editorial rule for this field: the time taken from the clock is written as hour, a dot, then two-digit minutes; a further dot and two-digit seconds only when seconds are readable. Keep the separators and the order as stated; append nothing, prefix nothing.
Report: 8.42
